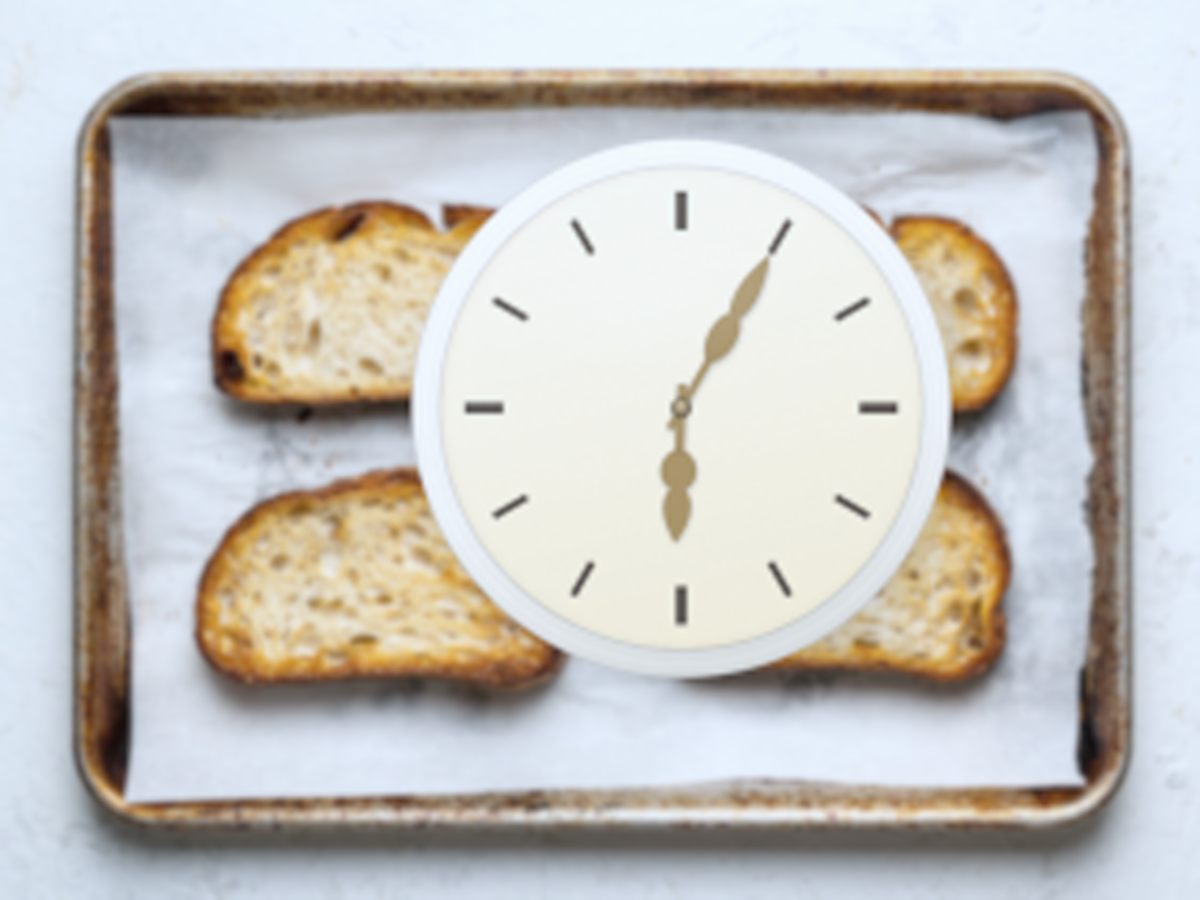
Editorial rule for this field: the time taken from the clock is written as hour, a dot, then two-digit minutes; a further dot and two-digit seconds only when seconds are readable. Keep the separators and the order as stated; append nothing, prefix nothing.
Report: 6.05
